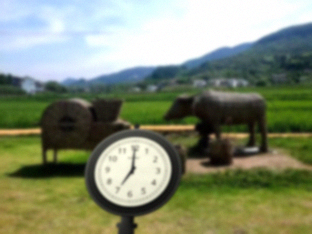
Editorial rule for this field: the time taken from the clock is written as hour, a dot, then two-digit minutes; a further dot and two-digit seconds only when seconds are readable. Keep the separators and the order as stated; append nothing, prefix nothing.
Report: 7.00
